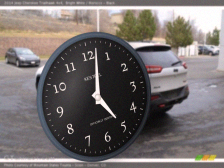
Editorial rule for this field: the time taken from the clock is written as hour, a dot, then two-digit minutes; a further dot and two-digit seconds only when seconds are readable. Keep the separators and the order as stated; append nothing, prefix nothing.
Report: 5.02
